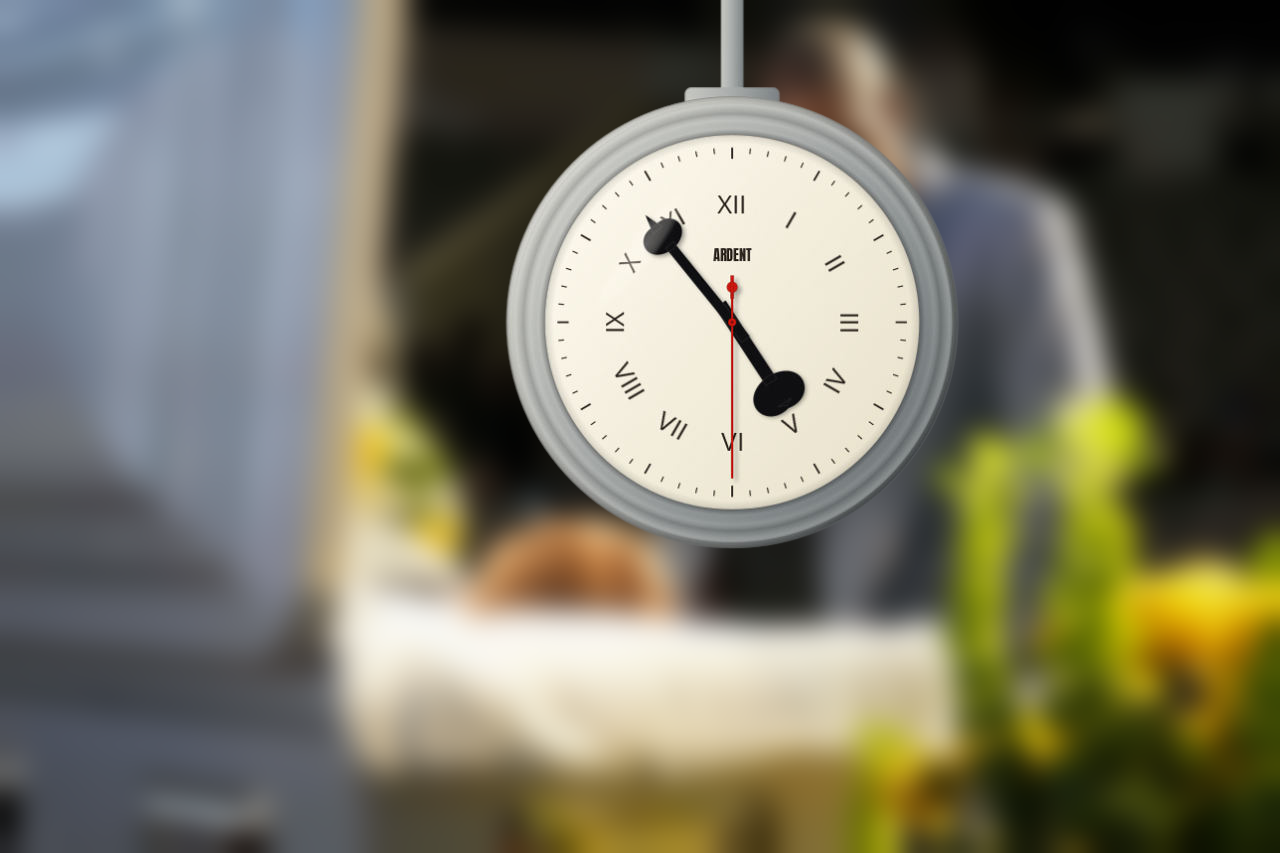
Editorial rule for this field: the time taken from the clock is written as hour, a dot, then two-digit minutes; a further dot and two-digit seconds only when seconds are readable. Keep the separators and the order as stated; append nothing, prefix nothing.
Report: 4.53.30
